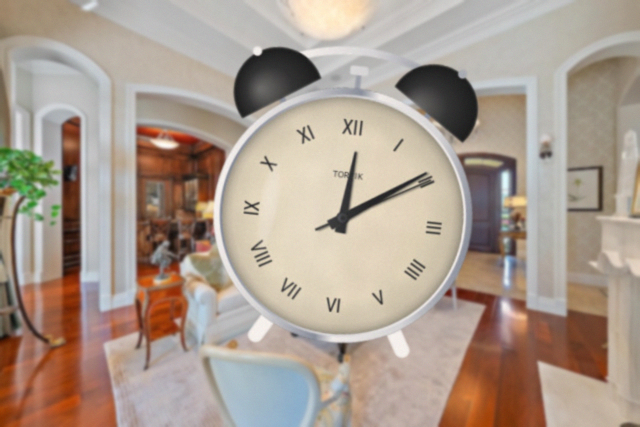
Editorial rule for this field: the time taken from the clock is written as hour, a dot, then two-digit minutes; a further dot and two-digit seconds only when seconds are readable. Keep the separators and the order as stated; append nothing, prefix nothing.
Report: 12.09.10
